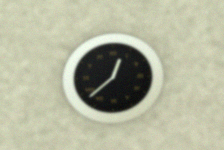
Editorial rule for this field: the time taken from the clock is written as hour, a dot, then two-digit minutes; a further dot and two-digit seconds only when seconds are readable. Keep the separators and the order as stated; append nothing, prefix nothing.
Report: 12.38
